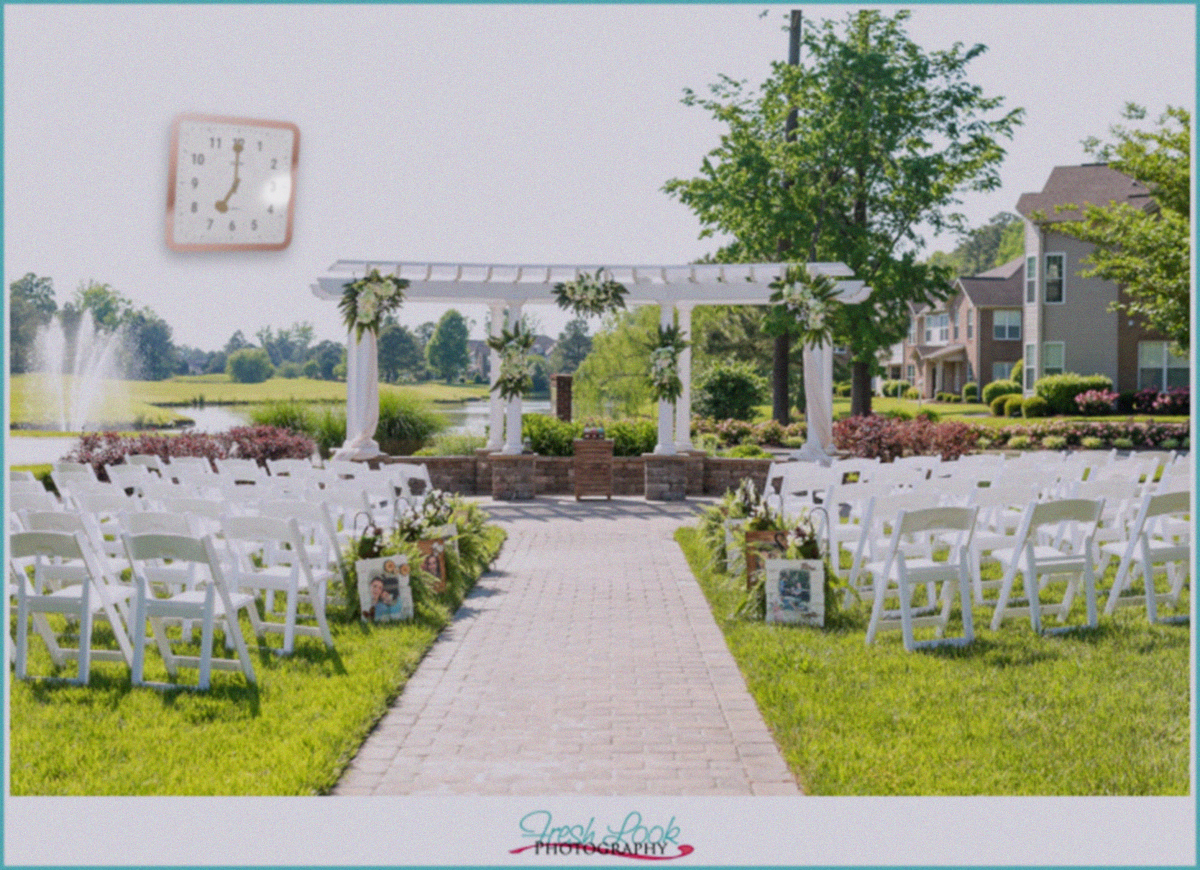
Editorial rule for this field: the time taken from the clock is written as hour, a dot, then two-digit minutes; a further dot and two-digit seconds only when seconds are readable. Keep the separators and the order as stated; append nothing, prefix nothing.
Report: 7.00
